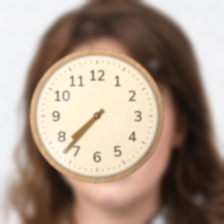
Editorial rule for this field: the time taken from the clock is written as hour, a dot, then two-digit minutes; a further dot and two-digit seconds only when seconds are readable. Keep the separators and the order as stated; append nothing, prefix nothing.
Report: 7.37
